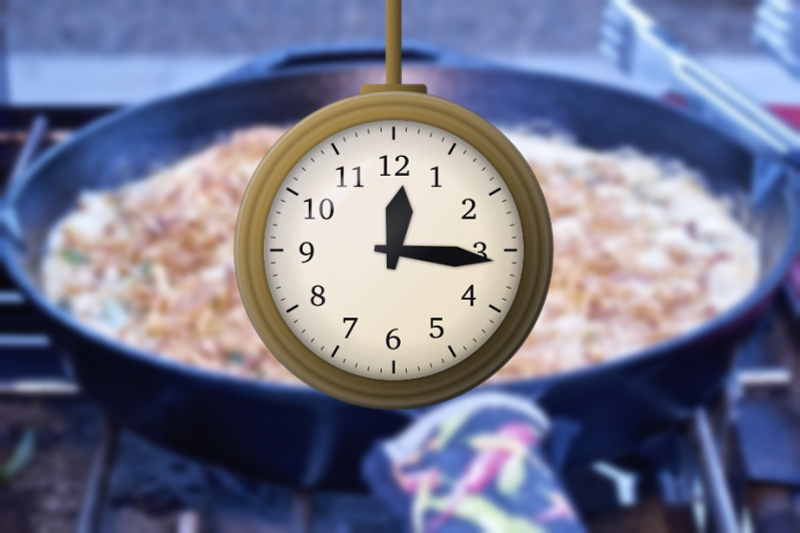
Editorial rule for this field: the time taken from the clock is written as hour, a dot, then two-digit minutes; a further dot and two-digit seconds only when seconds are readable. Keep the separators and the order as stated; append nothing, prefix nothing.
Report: 12.16
